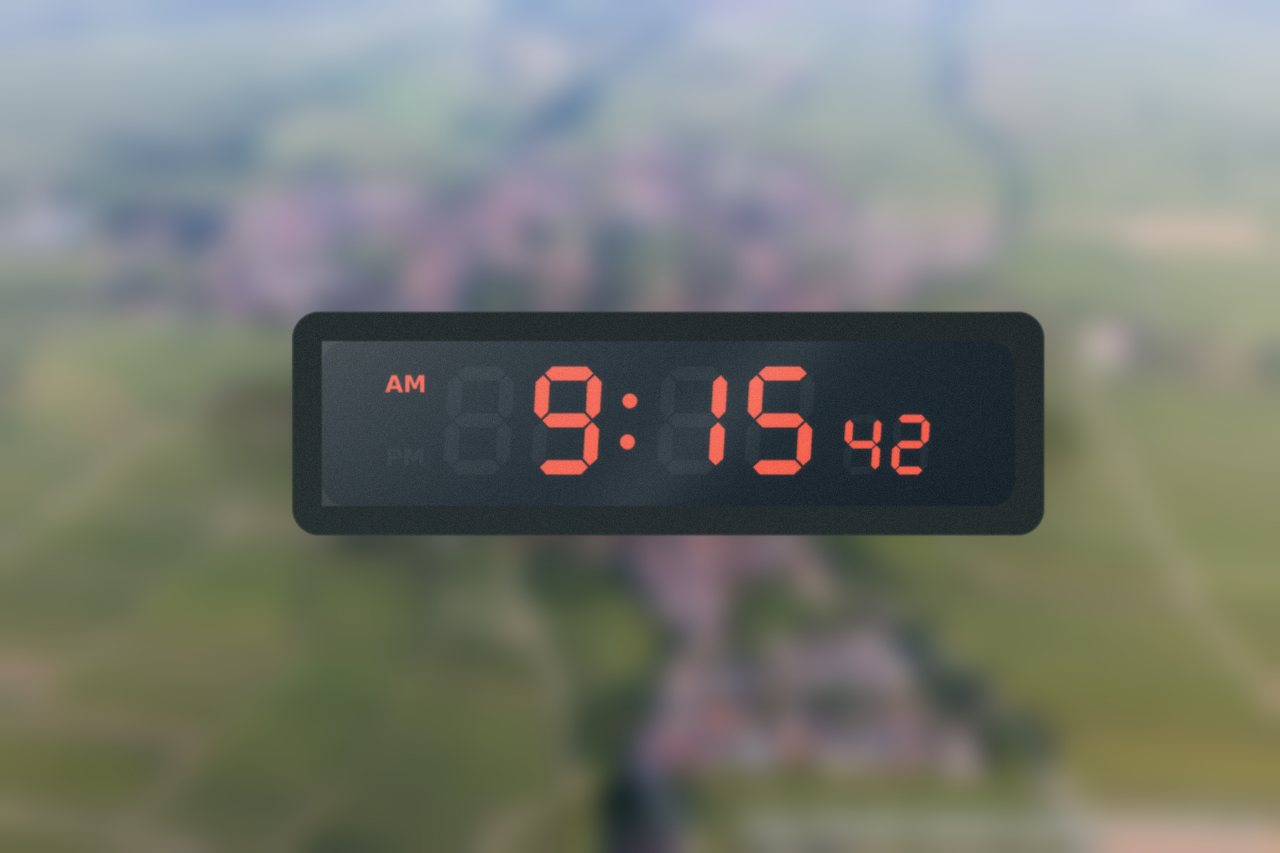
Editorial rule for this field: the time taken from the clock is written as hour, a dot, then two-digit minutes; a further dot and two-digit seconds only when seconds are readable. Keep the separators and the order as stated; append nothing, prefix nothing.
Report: 9.15.42
